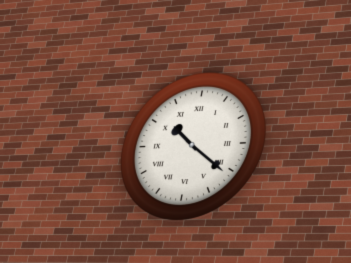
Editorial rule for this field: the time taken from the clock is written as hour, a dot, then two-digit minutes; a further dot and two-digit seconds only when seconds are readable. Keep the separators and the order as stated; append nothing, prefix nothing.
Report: 10.21
